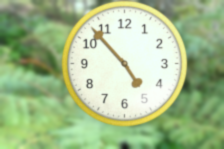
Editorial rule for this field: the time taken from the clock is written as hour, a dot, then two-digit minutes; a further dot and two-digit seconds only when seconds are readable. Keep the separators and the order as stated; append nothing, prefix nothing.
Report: 4.53
